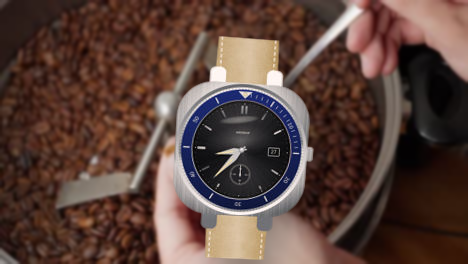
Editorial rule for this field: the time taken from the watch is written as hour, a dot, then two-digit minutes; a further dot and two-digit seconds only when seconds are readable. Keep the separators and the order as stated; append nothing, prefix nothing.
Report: 8.37
